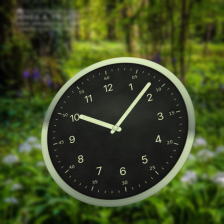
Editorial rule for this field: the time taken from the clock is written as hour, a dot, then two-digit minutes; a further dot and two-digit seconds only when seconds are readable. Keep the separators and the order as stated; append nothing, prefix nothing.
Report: 10.08
